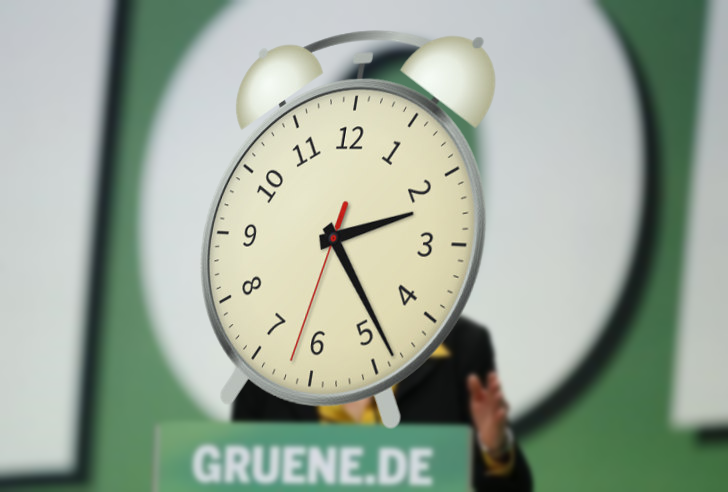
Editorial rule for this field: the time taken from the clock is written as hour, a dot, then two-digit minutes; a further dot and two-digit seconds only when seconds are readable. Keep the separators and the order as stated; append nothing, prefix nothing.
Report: 2.23.32
